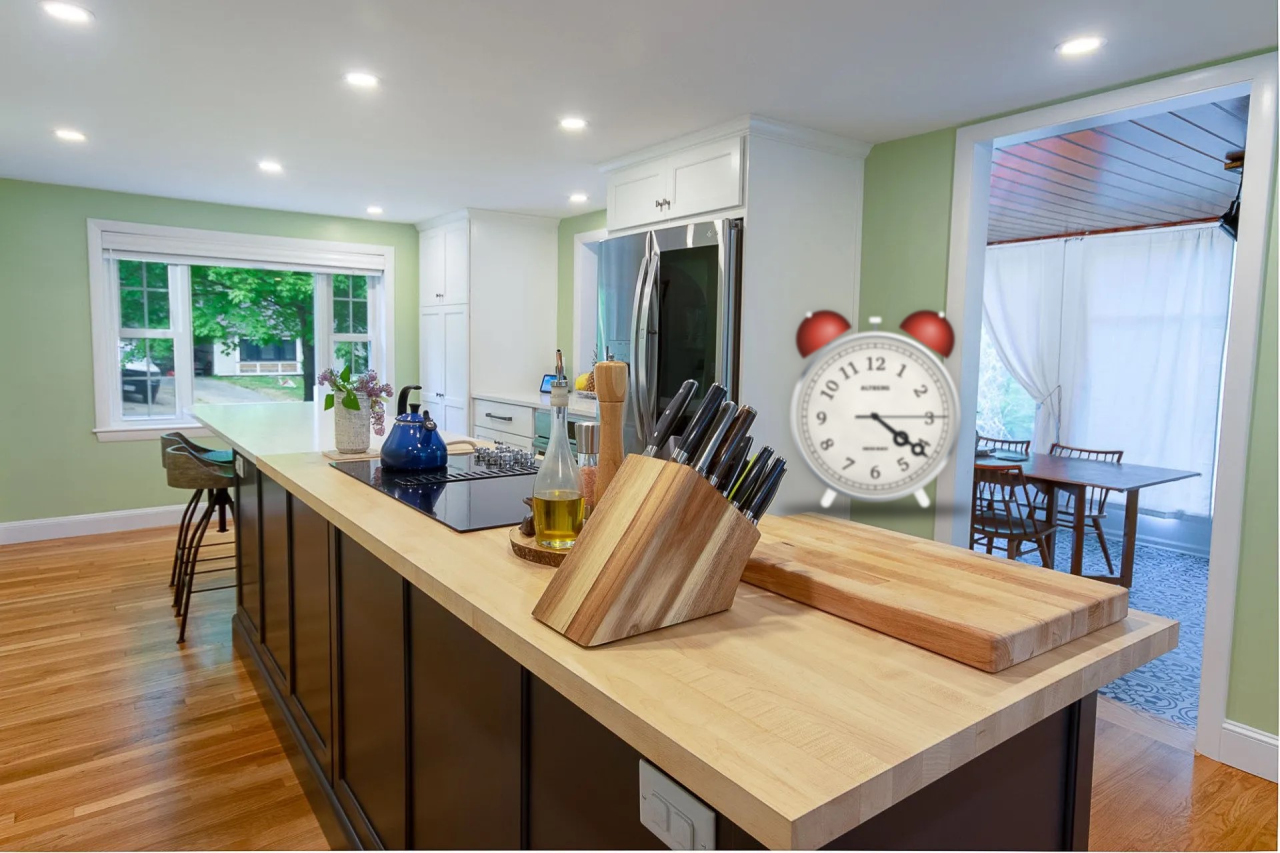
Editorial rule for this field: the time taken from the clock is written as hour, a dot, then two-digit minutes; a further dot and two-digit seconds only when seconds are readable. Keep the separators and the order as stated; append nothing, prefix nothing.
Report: 4.21.15
